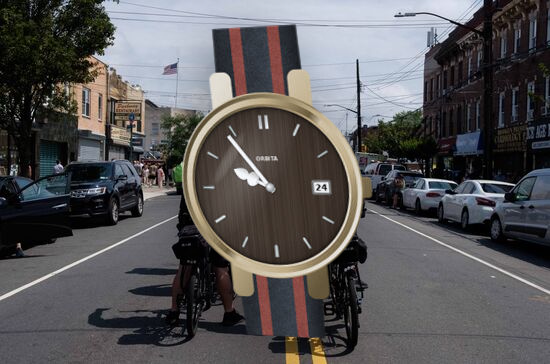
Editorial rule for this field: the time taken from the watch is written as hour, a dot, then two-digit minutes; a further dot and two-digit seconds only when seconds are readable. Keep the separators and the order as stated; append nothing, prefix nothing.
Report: 9.54
